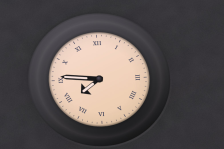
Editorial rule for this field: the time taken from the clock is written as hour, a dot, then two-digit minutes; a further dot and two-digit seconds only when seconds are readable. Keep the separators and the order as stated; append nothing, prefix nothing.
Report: 7.46
